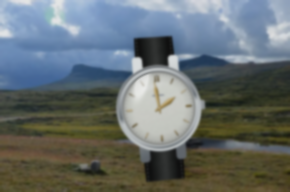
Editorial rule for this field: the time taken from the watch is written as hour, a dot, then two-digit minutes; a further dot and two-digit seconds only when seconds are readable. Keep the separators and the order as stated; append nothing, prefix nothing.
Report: 1.59
